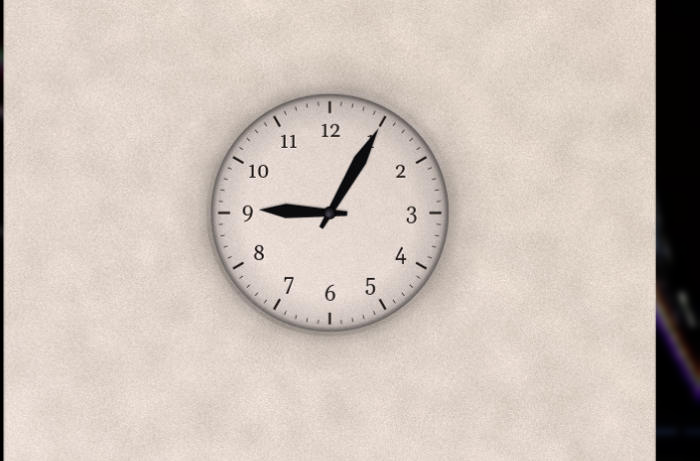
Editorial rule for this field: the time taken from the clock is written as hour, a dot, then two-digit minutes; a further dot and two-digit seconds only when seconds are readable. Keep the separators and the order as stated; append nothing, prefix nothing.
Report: 9.05
